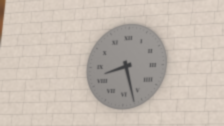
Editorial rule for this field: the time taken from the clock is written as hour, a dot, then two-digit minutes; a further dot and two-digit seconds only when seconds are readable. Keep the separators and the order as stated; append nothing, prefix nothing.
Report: 8.27
